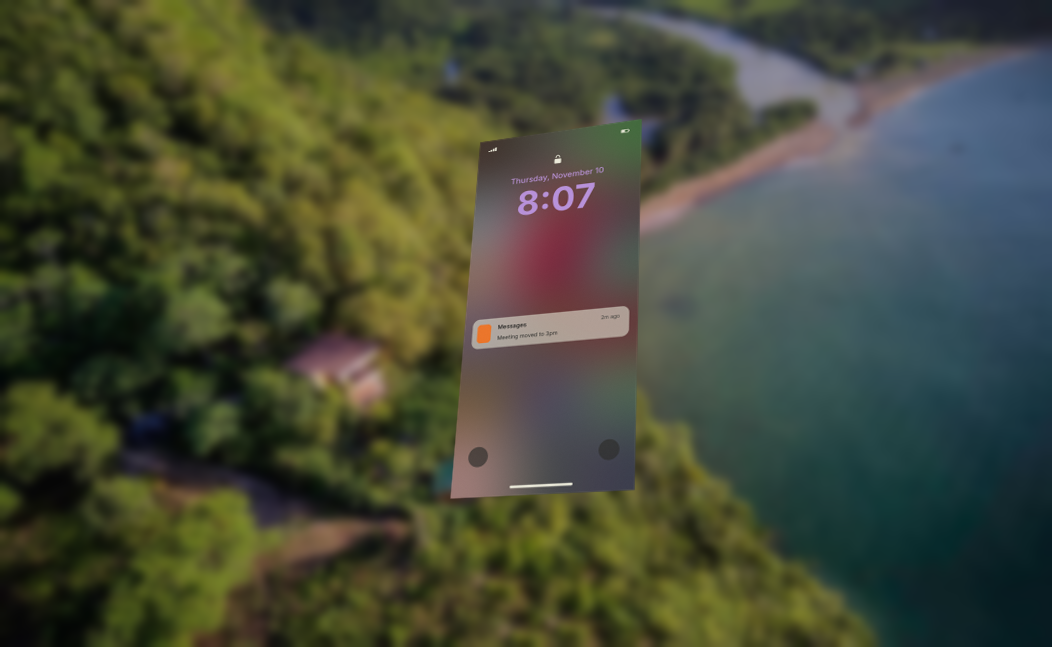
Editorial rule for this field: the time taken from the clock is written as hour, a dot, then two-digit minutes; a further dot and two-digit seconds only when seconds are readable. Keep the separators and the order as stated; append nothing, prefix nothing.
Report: 8.07
